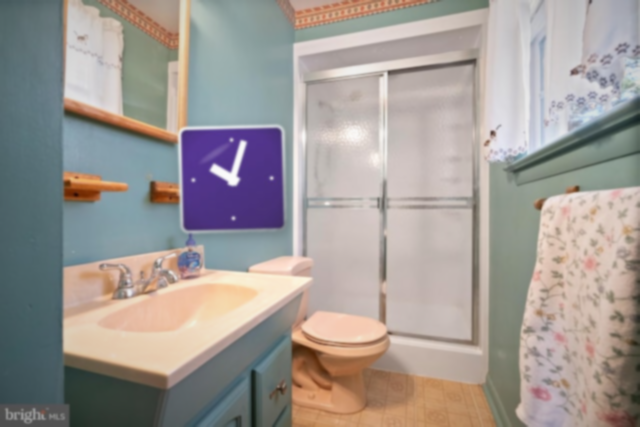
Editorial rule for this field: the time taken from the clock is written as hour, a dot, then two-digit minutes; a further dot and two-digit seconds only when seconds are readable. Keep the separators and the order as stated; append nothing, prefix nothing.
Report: 10.03
